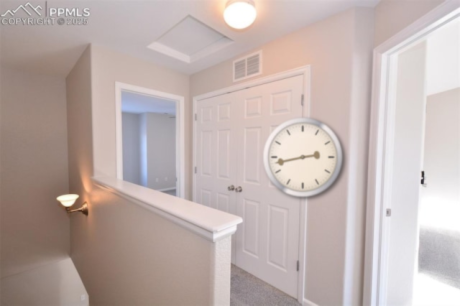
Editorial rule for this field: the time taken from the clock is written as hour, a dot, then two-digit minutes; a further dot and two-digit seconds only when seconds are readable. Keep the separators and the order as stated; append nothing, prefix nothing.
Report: 2.43
